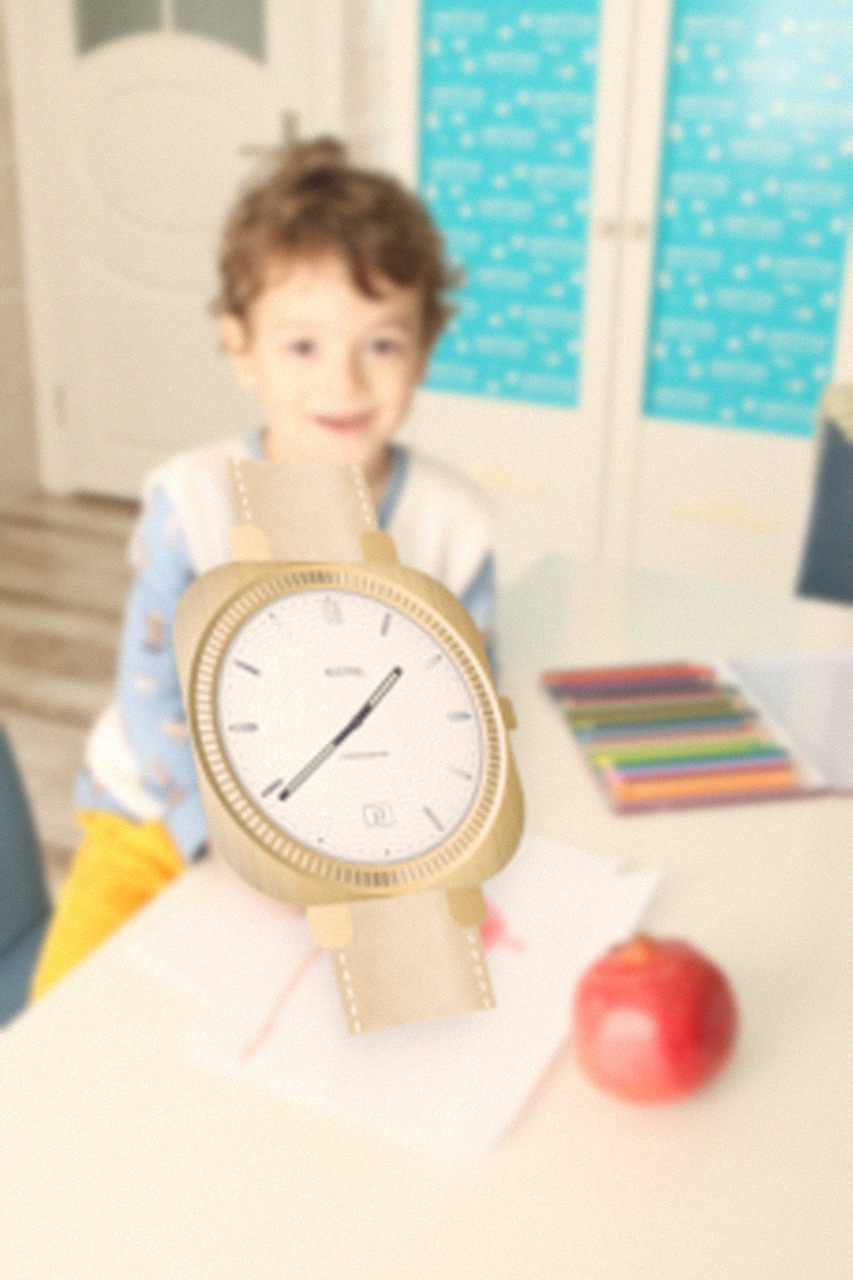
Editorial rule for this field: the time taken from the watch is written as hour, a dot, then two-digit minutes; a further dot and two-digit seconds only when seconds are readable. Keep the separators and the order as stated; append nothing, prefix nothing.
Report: 1.39
